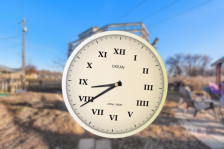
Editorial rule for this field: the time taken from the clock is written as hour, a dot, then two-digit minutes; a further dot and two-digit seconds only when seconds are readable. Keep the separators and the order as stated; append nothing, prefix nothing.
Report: 8.39
